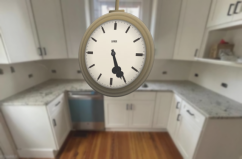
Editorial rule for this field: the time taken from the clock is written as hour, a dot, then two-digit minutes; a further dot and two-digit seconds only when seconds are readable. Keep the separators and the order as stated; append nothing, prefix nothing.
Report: 5.26
